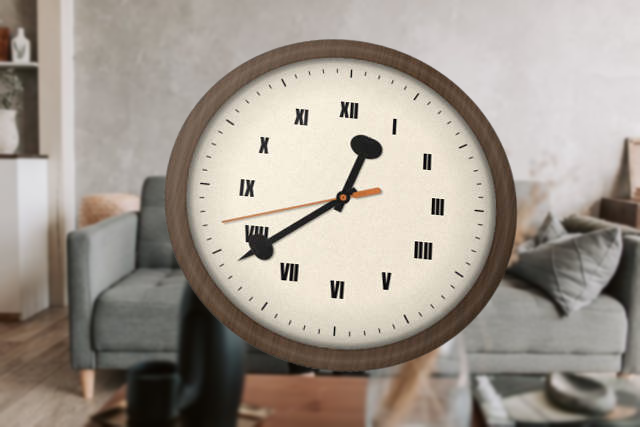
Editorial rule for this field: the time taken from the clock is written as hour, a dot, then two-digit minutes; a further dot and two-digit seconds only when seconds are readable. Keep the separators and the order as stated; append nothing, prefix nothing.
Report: 12.38.42
